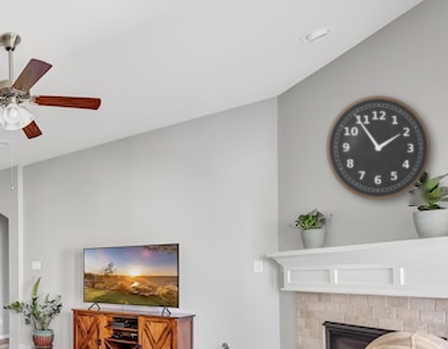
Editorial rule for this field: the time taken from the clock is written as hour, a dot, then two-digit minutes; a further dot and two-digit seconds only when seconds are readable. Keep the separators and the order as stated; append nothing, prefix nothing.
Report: 1.54
